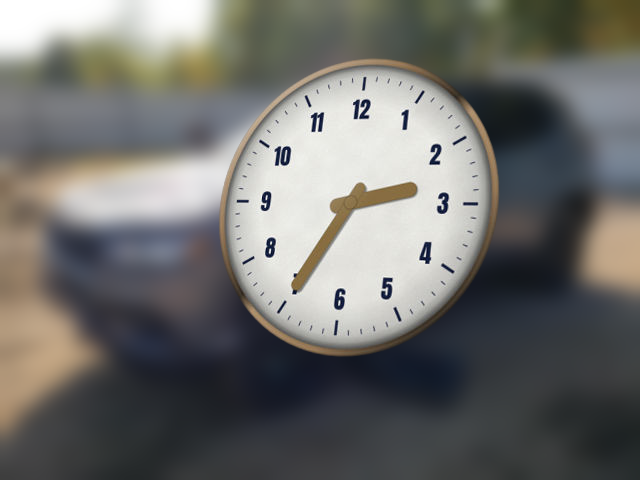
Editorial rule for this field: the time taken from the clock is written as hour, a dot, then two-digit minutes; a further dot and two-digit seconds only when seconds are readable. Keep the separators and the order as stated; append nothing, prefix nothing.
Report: 2.35
